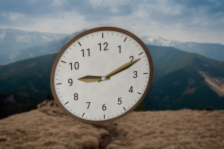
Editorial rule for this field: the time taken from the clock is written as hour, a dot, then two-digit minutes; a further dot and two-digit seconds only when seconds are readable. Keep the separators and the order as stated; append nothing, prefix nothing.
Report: 9.11
